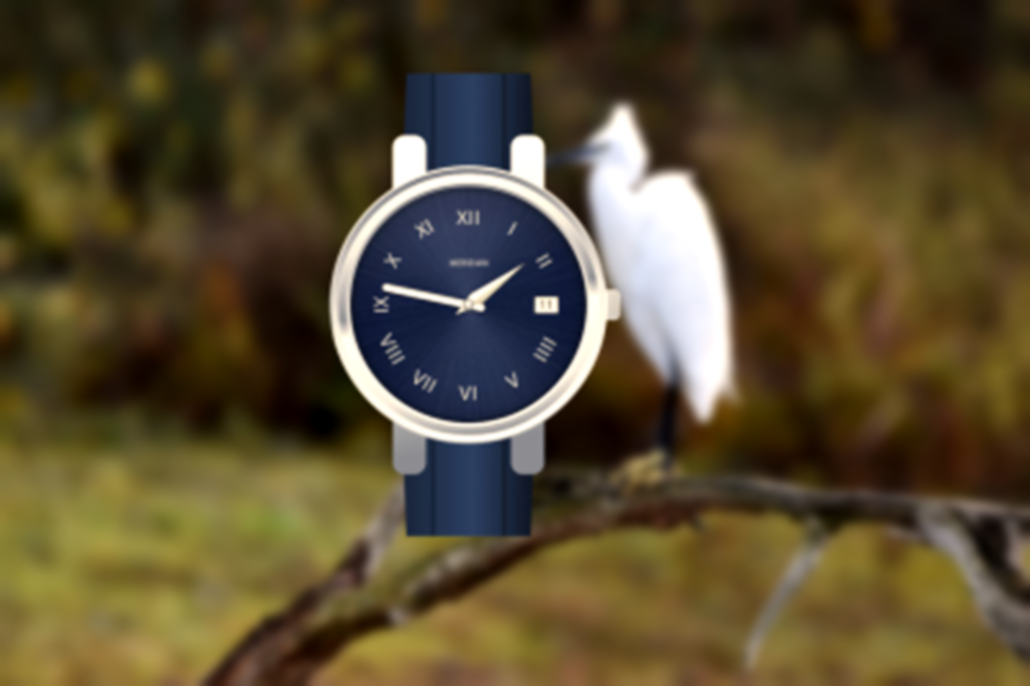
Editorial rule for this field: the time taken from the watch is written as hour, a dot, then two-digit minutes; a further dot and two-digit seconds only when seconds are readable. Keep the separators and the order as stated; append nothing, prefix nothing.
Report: 1.47
